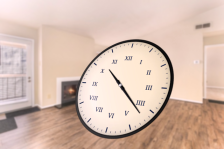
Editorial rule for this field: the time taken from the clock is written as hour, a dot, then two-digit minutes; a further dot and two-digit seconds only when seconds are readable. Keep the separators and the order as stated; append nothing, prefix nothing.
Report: 10.22
